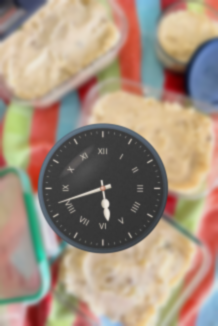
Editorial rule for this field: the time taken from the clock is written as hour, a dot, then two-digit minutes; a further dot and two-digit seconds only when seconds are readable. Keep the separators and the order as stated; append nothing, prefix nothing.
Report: 5.42
